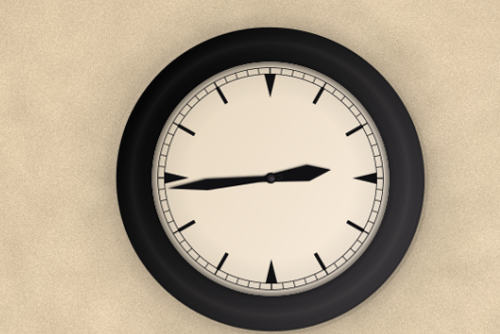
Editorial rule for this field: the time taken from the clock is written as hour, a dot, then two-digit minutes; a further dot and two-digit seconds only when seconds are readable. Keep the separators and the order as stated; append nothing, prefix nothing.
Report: 2.44
